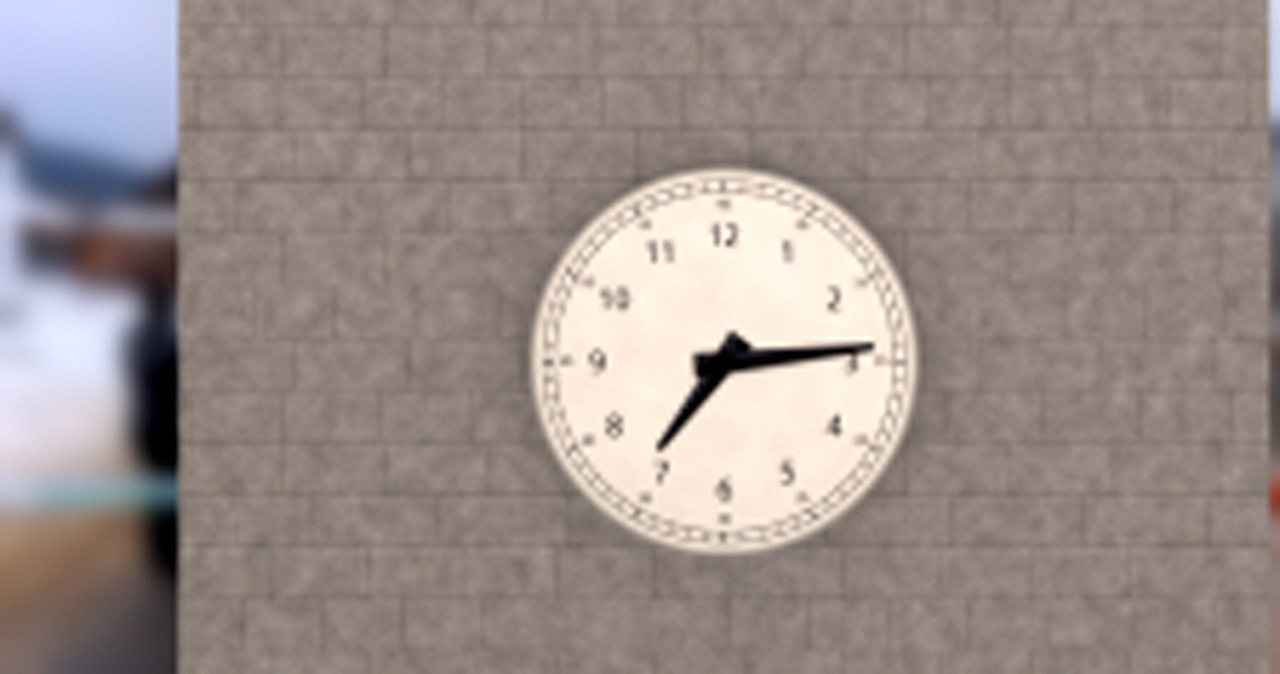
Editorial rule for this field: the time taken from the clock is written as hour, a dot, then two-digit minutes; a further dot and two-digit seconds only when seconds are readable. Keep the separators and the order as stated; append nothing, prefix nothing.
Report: 7.14
